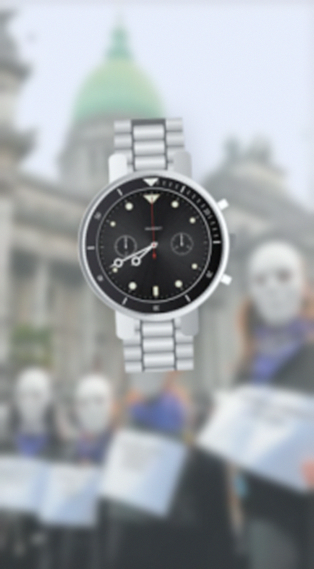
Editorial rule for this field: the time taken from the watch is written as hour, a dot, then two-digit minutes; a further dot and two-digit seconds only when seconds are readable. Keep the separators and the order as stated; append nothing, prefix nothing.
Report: 7.41
